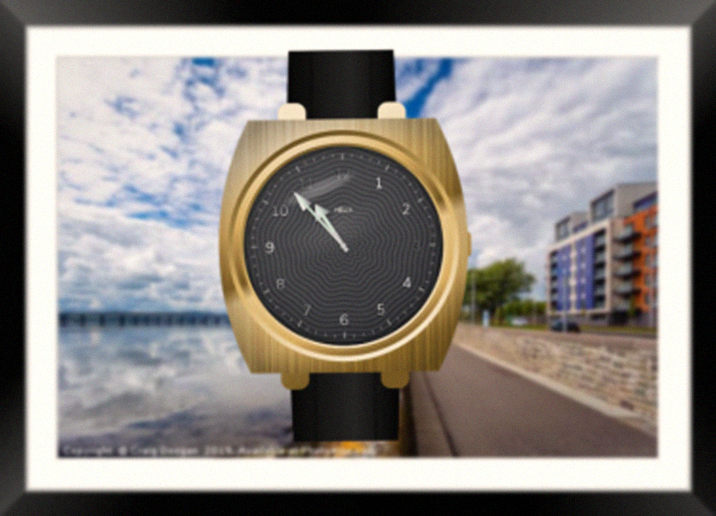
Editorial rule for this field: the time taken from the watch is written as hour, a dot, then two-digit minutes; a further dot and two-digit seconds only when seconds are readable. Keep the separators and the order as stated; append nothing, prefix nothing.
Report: 10.53
